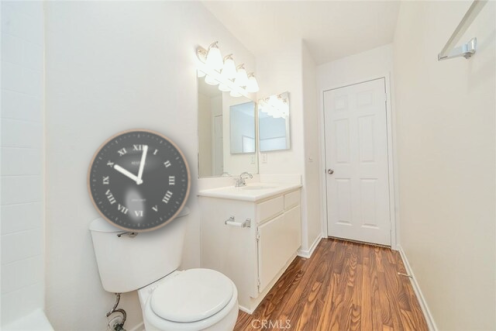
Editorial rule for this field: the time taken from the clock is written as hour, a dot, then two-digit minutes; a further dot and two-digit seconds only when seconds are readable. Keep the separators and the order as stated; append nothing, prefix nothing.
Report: 10.02
